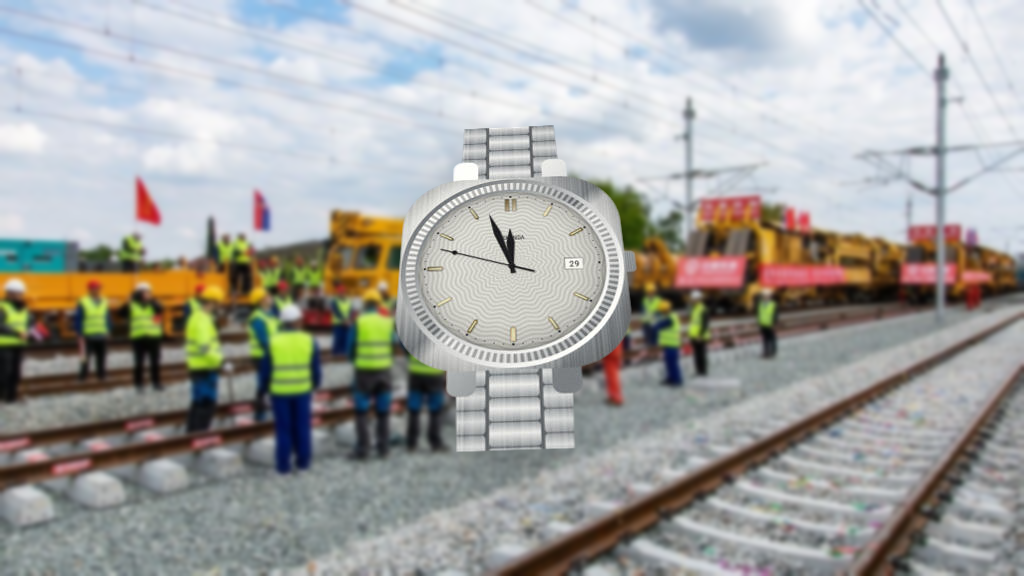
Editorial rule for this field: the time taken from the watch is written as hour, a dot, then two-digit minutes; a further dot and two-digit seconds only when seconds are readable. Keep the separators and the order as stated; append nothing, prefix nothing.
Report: 11.56.48
